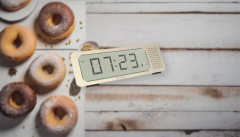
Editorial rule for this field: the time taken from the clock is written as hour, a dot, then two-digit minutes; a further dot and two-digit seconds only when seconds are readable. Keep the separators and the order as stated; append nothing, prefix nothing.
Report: 7.23
